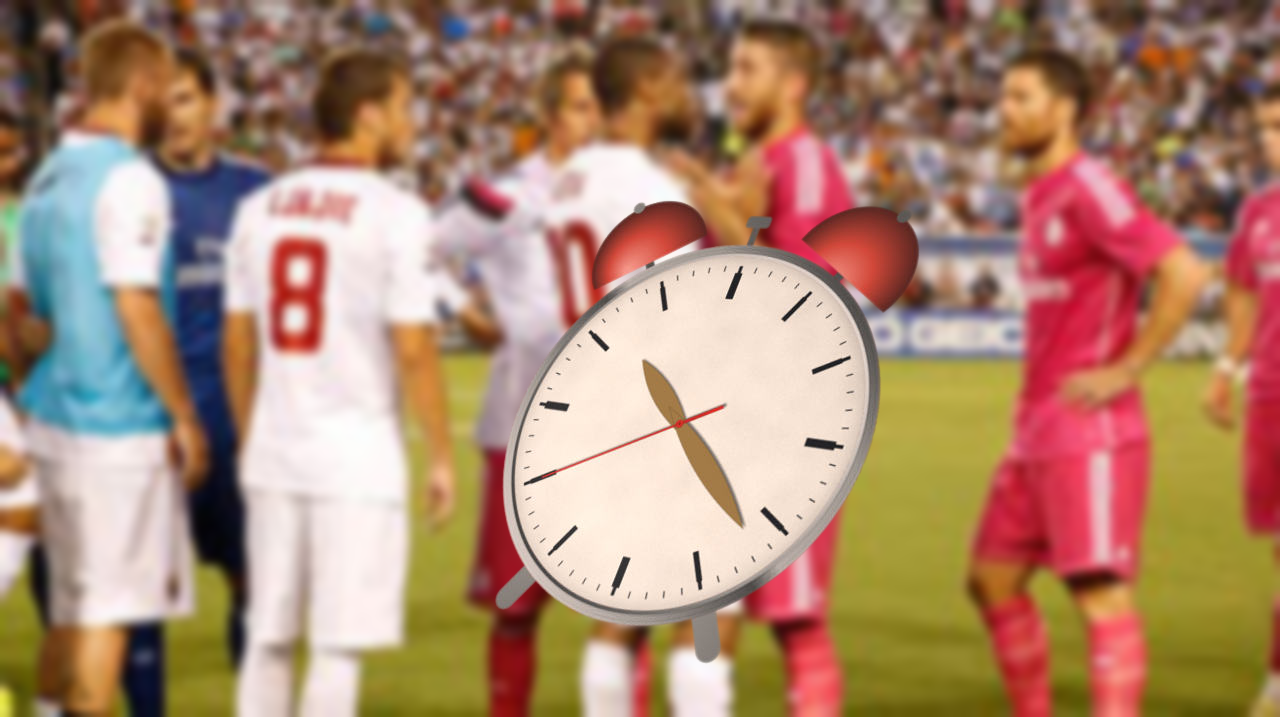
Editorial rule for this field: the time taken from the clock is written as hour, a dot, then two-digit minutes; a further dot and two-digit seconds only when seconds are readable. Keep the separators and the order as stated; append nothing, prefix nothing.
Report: 10.21.40
